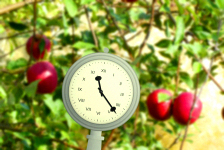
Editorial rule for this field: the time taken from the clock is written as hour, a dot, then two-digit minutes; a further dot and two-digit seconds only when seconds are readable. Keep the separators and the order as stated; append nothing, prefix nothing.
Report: 11.23
